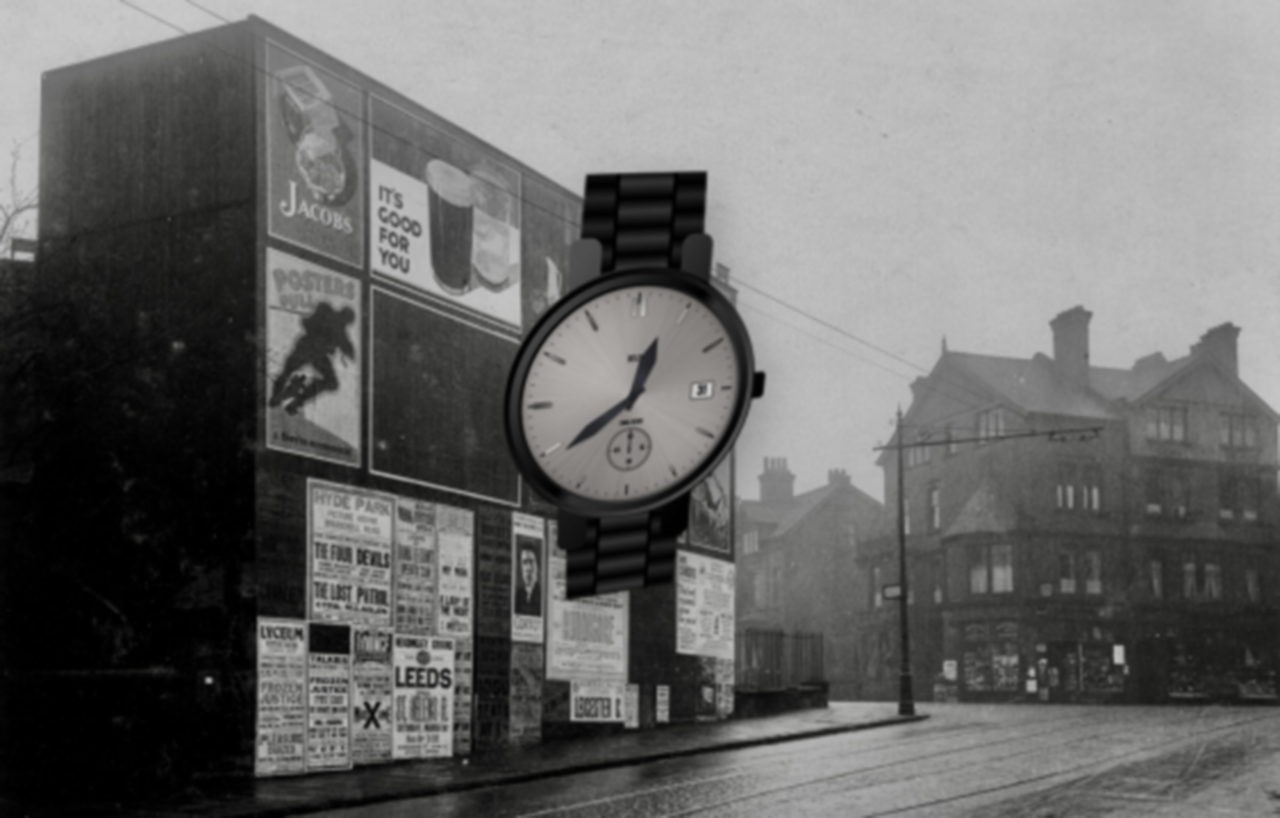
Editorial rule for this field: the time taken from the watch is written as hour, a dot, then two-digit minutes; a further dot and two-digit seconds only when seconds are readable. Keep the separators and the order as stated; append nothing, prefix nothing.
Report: 12.39
